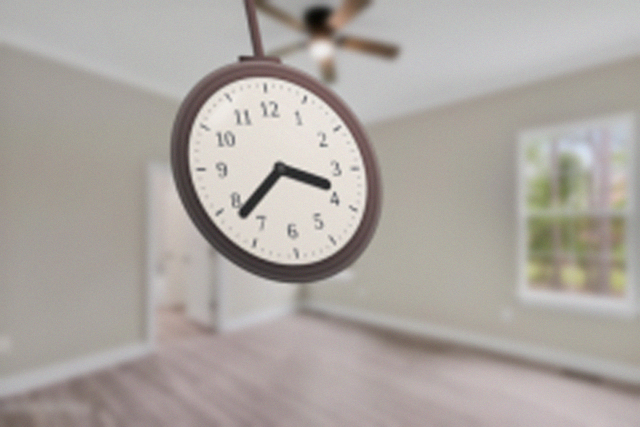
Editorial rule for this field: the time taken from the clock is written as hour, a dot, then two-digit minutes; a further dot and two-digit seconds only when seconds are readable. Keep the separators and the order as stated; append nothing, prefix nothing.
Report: 3.38
